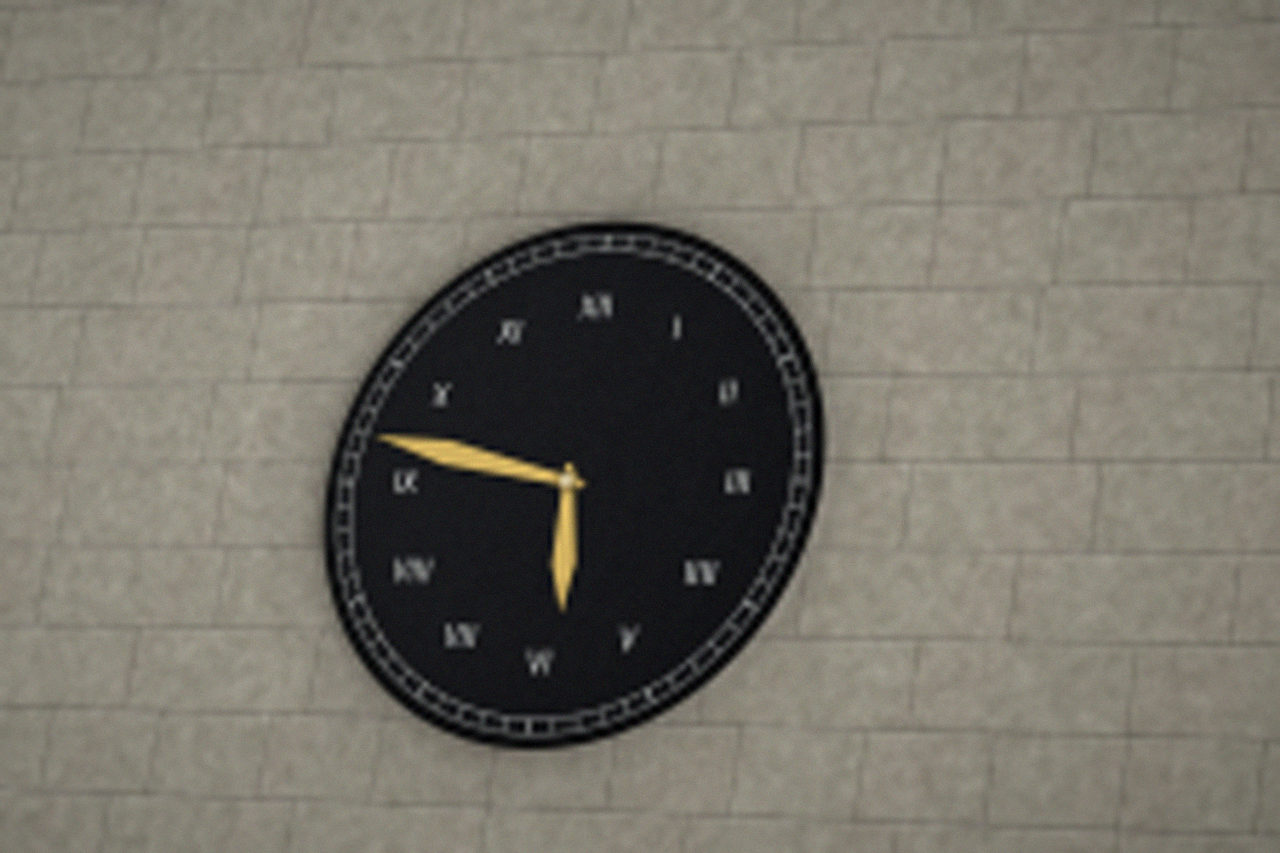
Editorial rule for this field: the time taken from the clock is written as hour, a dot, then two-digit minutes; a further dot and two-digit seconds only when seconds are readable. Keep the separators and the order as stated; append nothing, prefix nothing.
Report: 5.47
